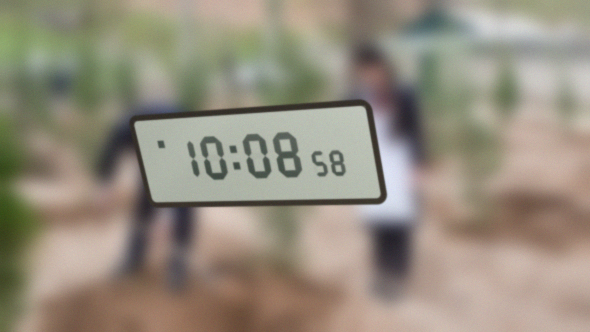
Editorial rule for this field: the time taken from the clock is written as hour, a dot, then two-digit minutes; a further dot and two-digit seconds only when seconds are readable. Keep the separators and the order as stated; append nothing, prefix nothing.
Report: 10.08.58
